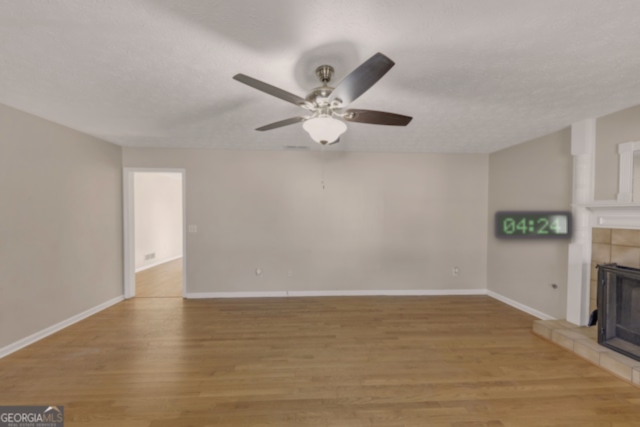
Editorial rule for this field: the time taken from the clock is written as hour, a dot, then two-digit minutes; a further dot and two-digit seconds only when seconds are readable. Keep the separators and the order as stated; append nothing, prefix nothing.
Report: 4.24
